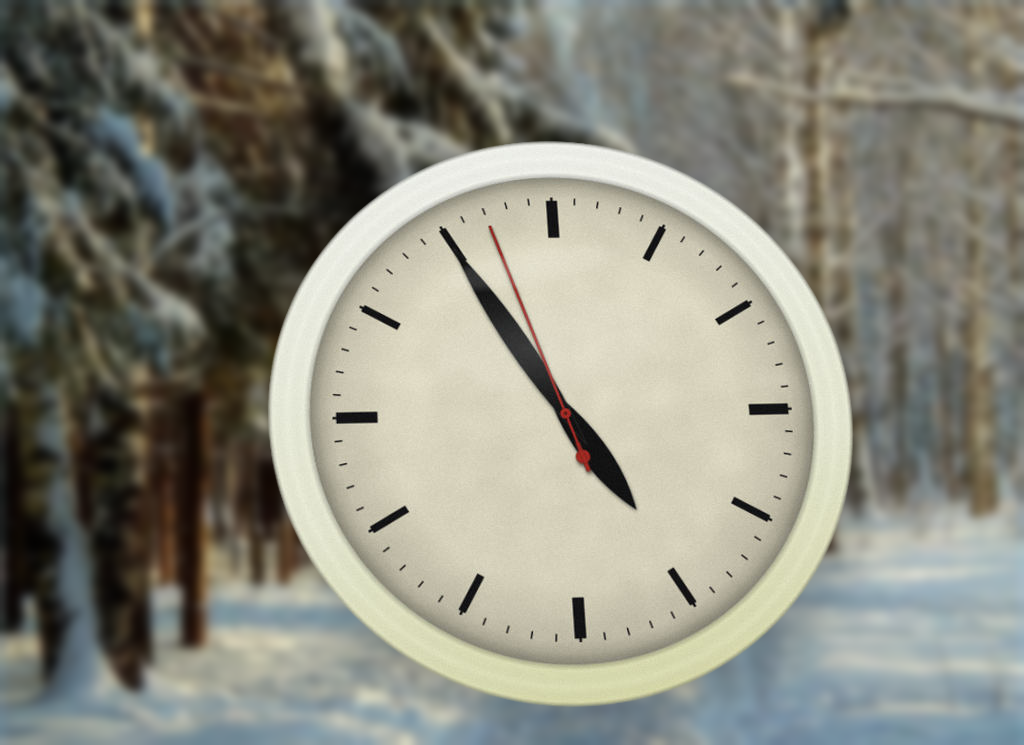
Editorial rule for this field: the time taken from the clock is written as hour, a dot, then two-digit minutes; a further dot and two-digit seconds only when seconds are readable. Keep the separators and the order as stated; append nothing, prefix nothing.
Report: 4.54.57
